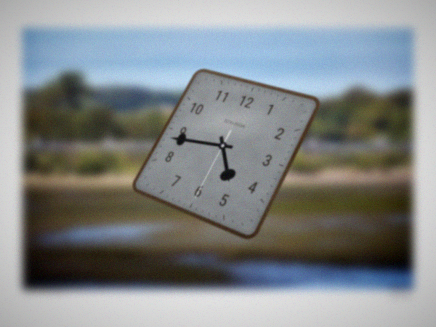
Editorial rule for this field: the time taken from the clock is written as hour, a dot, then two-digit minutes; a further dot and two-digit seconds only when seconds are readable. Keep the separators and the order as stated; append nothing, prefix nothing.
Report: 4.43.30
